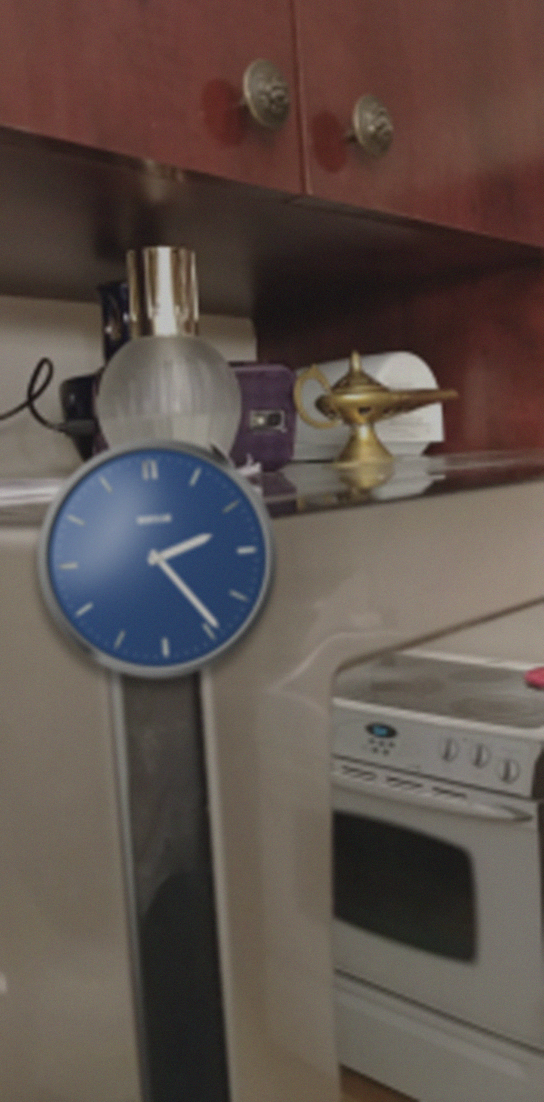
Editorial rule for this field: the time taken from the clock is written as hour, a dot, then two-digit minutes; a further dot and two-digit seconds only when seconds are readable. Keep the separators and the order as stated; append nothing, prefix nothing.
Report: 2.24
